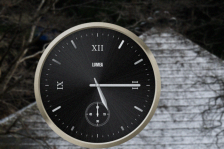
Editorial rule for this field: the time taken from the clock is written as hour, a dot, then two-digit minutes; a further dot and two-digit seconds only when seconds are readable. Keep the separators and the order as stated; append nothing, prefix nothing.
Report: 5.15
